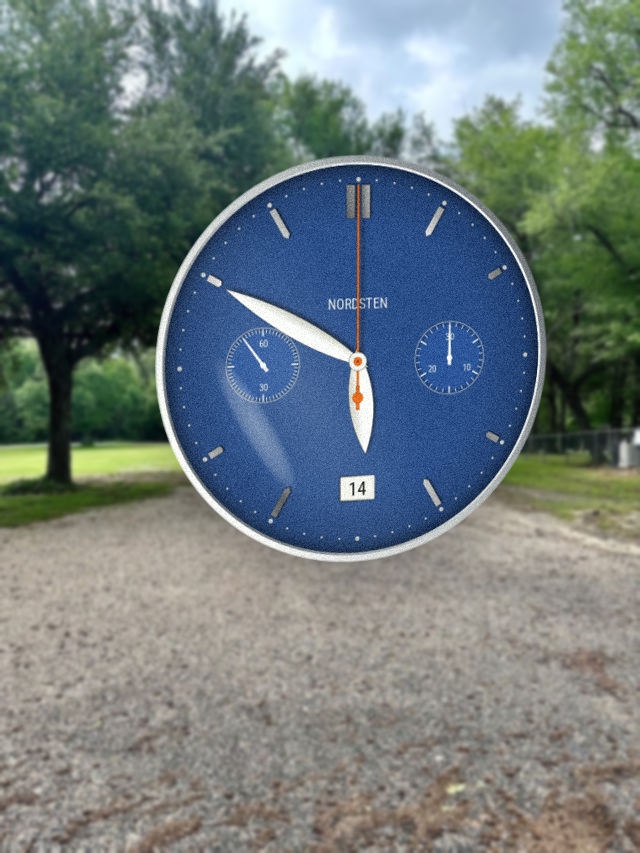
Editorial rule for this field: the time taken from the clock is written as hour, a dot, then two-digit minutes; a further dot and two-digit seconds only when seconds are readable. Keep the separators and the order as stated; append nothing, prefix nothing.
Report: 5.49.54
